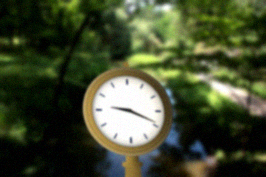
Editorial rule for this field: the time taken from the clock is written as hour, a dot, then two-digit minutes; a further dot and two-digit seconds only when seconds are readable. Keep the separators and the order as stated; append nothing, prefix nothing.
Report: 9.19
